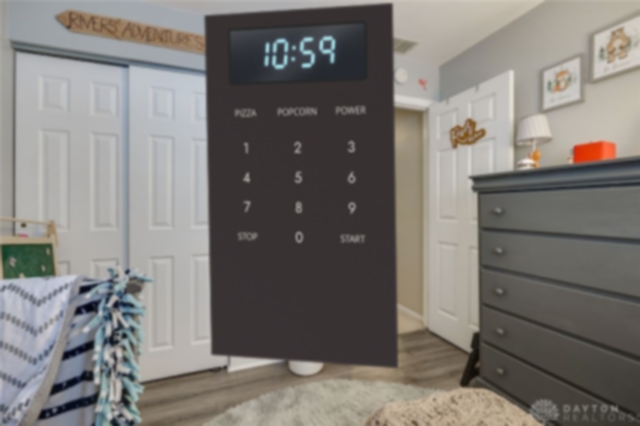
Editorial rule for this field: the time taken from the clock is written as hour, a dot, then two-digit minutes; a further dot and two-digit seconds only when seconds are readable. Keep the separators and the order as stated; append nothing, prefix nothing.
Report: 10.59
